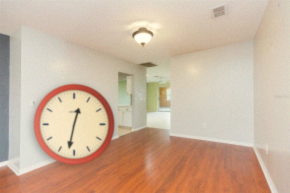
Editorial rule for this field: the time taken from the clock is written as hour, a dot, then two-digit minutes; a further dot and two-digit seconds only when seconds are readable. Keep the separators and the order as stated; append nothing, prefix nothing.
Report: 12.32
